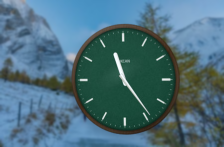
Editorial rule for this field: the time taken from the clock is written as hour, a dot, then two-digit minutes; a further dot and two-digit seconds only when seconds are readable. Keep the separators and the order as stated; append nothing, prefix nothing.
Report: 11.24
